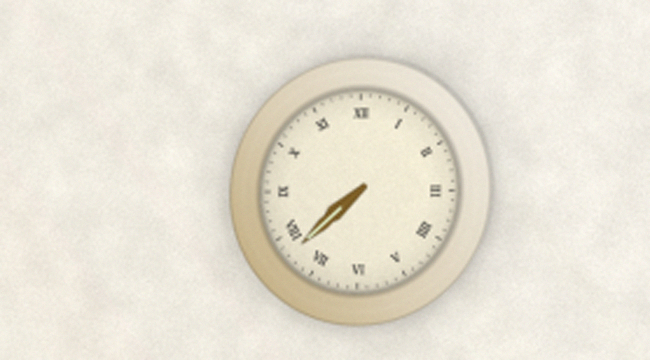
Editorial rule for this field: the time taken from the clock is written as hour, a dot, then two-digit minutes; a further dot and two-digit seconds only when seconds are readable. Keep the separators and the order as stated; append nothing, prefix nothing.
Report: 7.38
